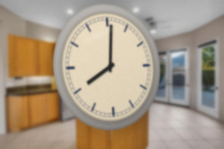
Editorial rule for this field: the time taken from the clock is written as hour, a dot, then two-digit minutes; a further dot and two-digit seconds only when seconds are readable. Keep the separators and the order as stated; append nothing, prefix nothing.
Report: 8.01
